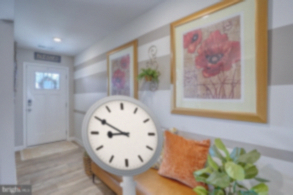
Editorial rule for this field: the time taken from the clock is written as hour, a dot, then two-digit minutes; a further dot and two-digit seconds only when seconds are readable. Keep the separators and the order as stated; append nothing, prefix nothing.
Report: 8.50
